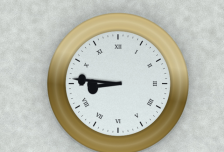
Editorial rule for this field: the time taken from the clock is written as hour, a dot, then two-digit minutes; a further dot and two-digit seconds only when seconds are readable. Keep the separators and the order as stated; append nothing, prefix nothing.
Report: 8.46
